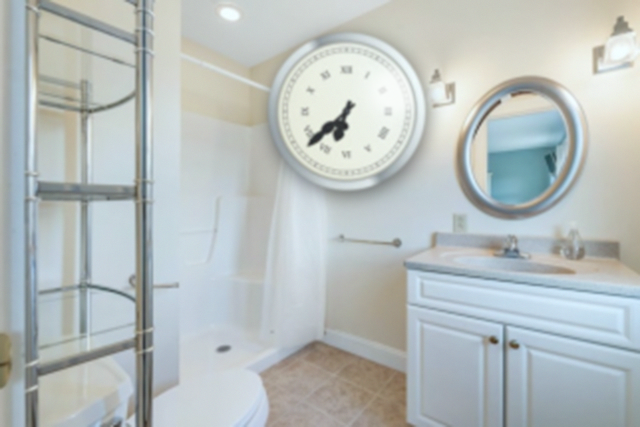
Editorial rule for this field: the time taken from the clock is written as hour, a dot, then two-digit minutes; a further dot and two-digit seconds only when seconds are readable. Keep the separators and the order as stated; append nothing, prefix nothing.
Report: 6.38
